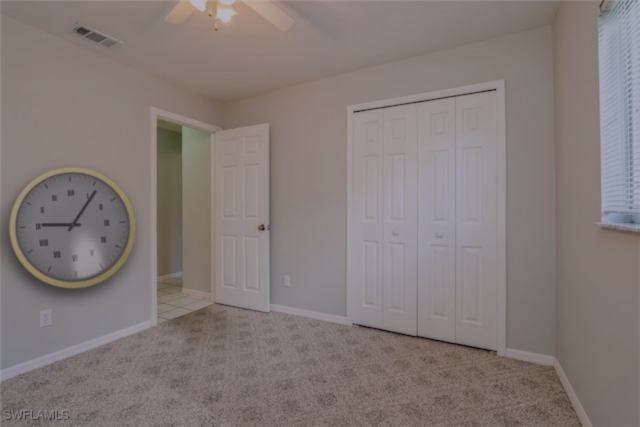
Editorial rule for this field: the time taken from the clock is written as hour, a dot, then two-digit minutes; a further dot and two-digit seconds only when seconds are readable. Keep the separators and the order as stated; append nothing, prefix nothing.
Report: 9.06
